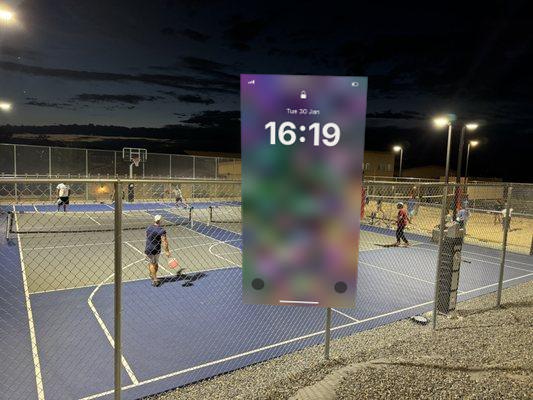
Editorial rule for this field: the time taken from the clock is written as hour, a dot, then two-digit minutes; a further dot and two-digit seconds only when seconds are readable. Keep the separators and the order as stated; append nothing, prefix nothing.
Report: 16.19
